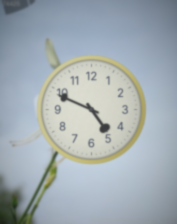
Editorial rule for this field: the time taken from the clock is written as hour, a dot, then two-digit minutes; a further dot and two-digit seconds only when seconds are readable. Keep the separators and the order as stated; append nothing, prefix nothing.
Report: 4.49
